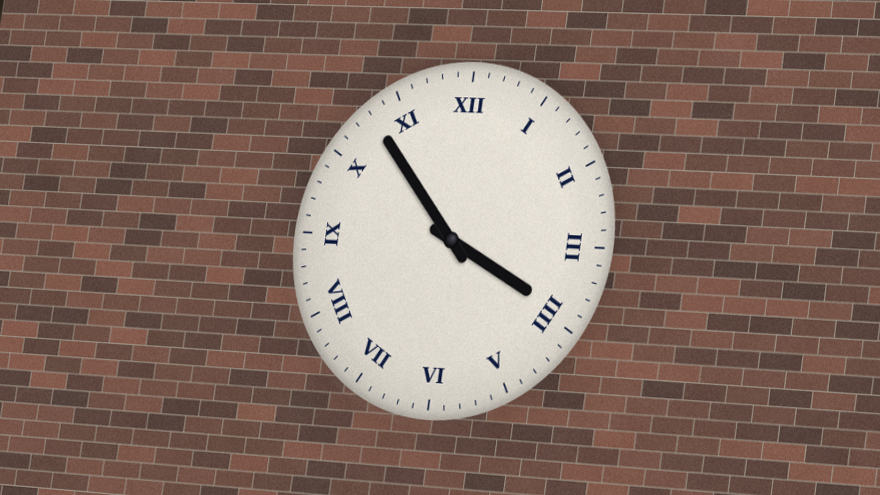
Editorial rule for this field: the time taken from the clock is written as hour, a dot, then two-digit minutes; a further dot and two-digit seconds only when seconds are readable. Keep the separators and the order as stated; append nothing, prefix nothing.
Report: 3.53
